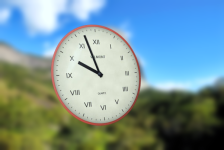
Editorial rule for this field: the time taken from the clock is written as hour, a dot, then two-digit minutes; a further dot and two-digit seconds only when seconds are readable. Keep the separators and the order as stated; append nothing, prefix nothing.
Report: 9.57
